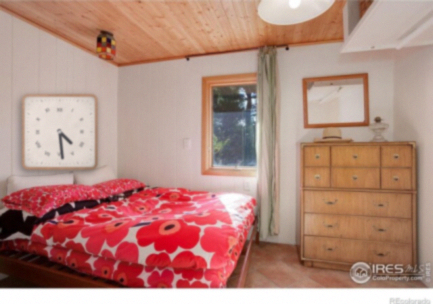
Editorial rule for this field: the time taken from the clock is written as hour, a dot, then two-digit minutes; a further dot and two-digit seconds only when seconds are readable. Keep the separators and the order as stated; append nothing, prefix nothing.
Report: 4.29
